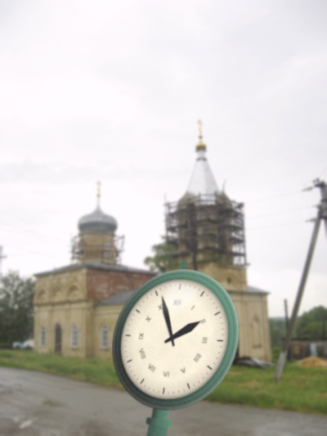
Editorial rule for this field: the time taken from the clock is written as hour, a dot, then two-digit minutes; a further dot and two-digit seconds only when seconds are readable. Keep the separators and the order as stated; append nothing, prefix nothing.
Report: 1.56
